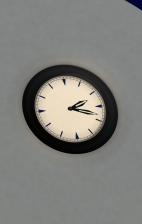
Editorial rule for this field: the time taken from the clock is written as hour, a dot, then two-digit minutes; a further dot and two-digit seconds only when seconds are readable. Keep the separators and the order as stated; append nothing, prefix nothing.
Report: 2.18
